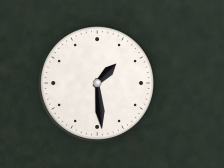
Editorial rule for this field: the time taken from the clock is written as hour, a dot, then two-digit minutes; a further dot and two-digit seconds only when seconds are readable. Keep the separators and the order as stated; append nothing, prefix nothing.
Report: 1.29
